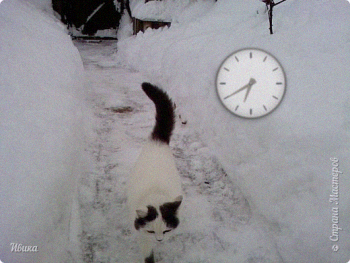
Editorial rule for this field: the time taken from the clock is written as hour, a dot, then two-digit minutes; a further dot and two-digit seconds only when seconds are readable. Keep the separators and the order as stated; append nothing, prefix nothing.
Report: 6.40
